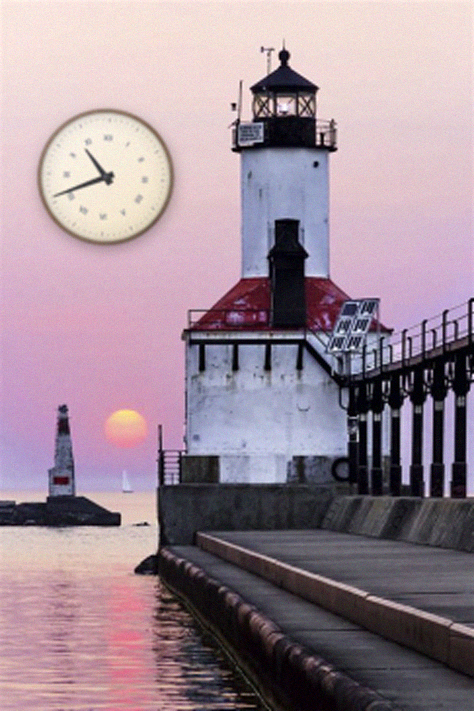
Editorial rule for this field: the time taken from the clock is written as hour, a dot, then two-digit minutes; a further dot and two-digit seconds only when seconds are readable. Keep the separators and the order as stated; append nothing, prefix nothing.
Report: 10.41
